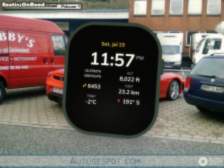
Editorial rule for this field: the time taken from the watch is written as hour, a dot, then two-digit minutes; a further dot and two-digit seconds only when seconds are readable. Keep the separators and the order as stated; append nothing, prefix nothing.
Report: 11.57
